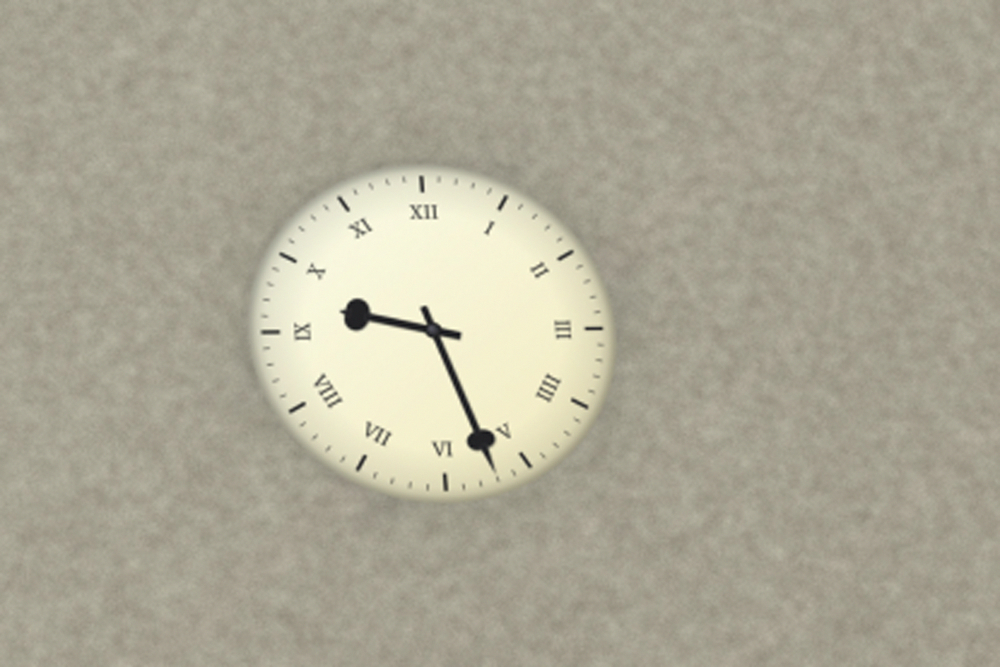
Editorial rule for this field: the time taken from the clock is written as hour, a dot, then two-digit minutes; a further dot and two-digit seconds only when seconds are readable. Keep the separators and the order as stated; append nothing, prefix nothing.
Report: 9.27
